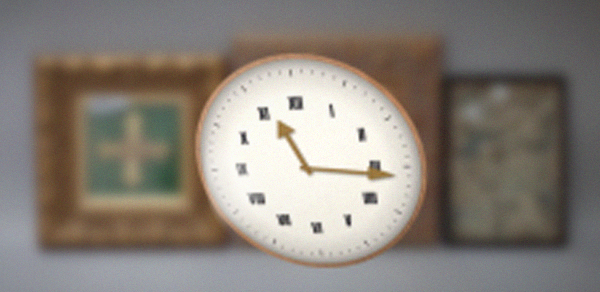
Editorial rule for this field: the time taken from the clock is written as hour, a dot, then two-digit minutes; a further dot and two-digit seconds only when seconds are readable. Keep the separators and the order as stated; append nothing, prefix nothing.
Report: 11.16
